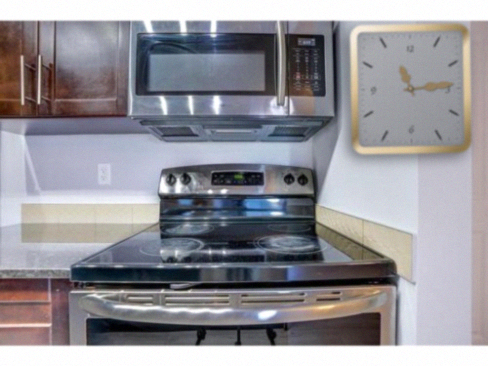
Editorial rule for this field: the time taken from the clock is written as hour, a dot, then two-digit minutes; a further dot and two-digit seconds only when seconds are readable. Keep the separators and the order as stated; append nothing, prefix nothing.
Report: 11.14
